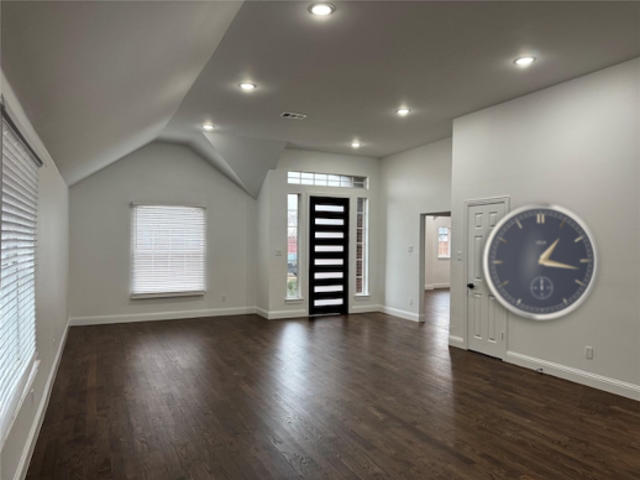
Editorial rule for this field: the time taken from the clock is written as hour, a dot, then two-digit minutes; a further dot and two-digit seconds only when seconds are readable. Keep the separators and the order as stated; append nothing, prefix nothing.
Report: 1.17
